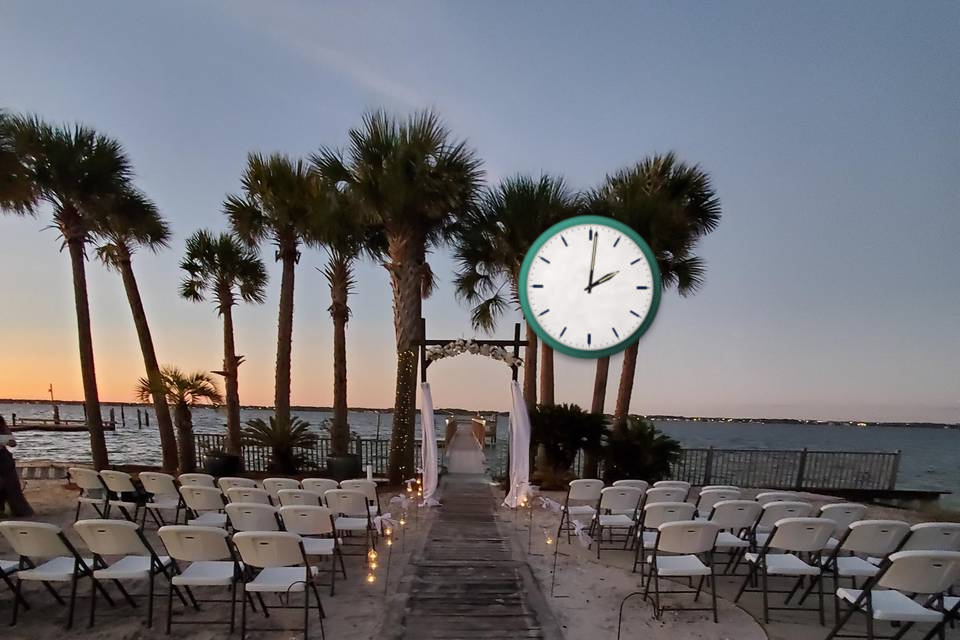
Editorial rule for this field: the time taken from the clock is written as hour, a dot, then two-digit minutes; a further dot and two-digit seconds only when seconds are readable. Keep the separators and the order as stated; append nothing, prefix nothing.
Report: 2.01
